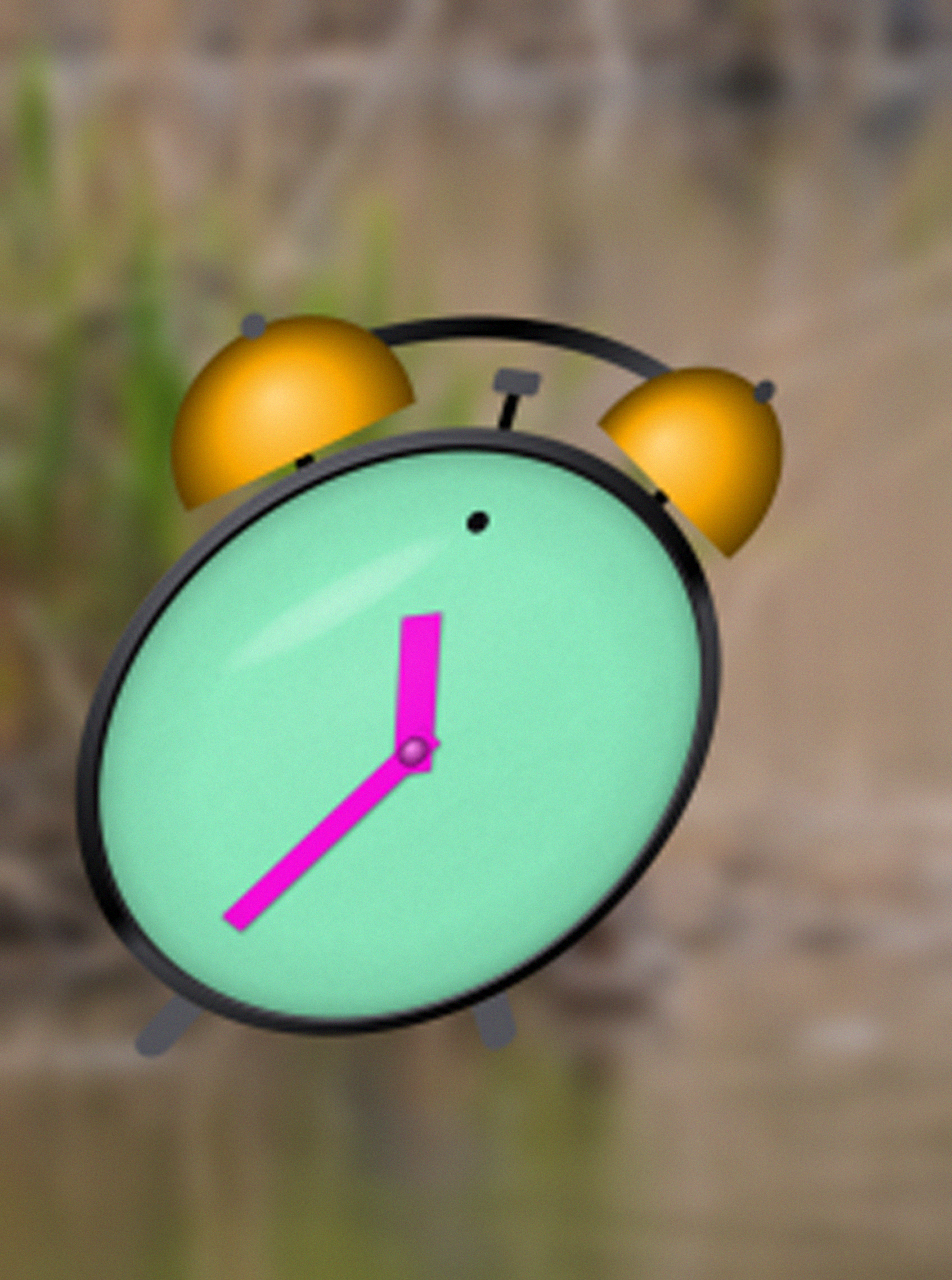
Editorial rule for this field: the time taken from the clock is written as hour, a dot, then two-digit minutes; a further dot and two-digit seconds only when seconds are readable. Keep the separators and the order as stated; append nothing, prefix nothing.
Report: 11.36
